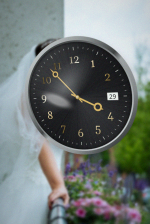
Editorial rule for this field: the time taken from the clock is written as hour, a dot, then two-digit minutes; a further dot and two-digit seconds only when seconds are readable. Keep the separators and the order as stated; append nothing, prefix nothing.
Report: 3.53
